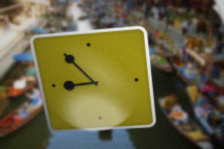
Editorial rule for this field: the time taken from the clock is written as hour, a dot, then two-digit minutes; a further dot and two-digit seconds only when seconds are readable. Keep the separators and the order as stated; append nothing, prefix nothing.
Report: 8.54
